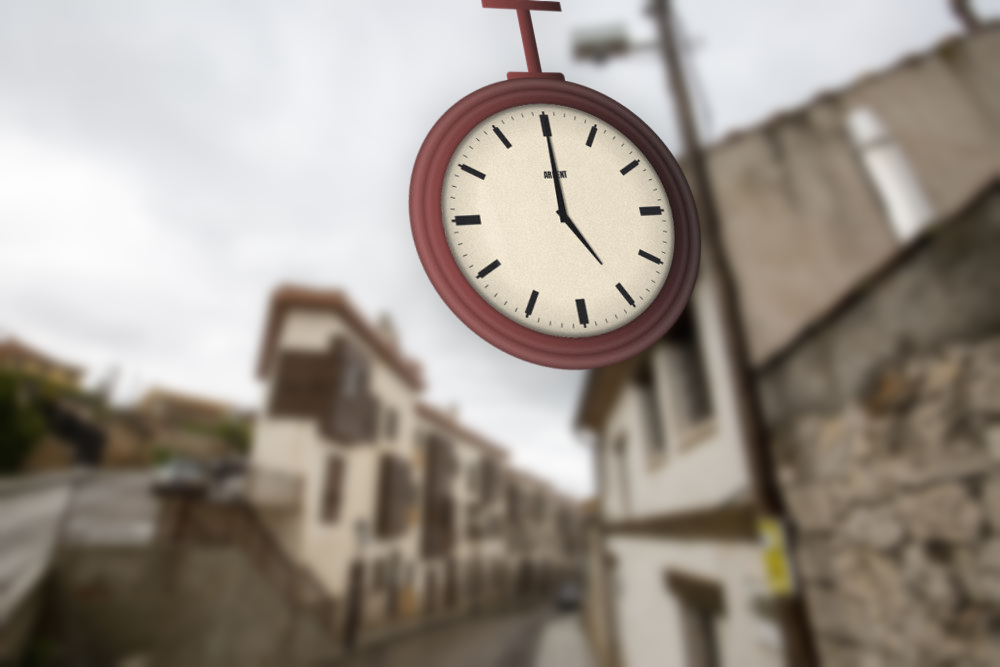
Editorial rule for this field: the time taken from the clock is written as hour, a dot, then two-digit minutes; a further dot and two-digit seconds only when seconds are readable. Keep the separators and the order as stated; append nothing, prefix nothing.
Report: 5.00
